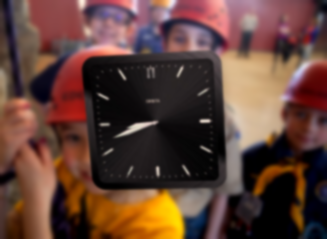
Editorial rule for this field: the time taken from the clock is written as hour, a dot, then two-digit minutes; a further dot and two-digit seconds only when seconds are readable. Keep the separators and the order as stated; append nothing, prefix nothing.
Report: 8.42
